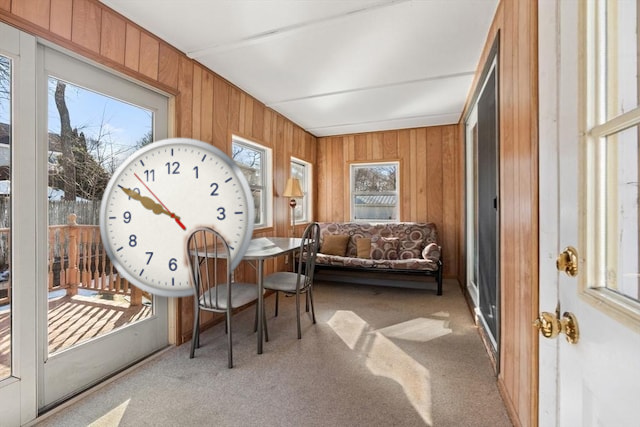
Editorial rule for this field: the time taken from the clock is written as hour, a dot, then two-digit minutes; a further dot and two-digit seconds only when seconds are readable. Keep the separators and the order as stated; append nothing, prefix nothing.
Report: 9.49.53
